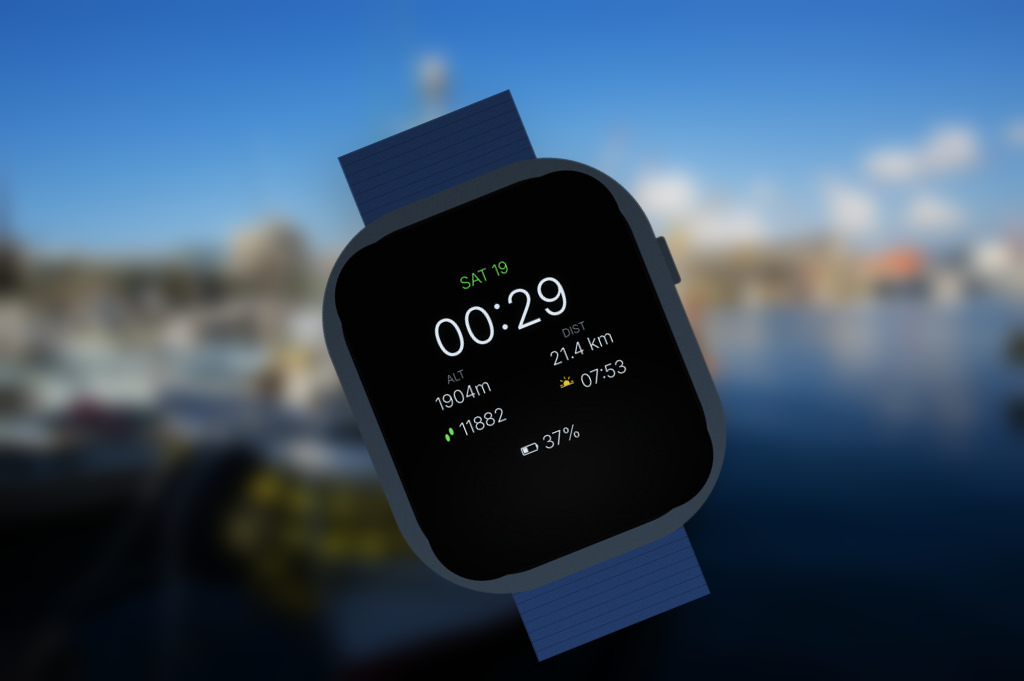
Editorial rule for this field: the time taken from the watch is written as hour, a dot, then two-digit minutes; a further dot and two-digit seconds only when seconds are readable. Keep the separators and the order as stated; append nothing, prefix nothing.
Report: 0.29
